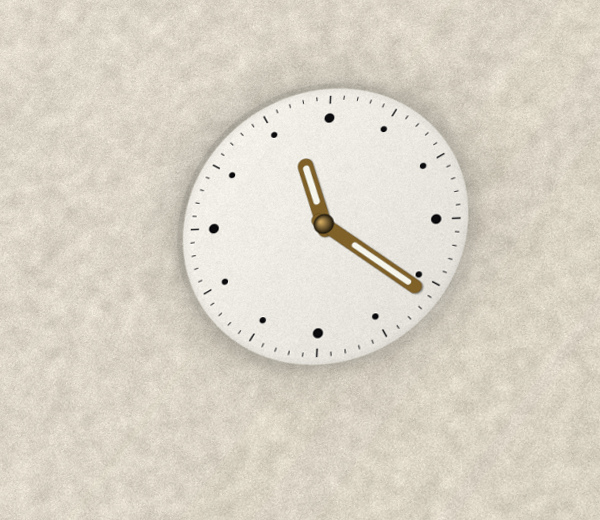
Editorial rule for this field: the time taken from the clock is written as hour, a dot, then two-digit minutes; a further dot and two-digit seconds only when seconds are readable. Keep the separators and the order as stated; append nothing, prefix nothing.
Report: 11.21
